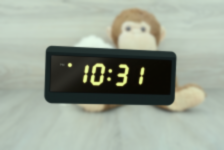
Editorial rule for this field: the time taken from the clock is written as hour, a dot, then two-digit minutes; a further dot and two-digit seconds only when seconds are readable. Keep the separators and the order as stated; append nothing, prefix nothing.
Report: 10.31
